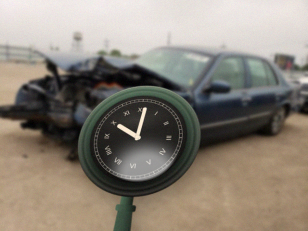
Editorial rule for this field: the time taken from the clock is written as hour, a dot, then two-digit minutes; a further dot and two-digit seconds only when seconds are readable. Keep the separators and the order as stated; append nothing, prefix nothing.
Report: 10.01
